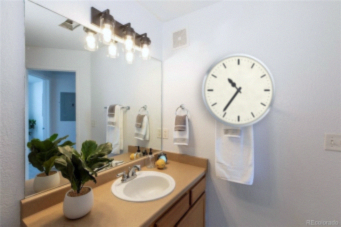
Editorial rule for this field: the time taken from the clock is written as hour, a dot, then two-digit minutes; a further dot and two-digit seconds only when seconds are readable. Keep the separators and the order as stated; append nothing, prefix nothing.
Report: 10.36
